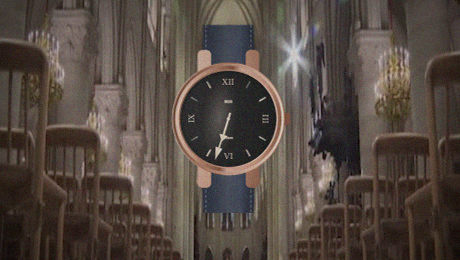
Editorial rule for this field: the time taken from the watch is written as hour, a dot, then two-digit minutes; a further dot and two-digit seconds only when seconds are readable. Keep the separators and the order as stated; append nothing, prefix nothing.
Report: 6.33
